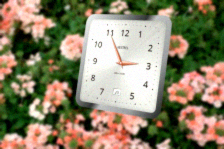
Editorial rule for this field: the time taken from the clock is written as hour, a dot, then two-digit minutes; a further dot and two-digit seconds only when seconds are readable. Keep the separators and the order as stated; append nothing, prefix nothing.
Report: 2.55
